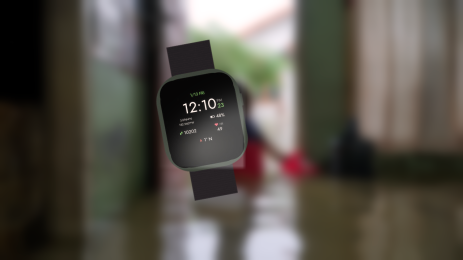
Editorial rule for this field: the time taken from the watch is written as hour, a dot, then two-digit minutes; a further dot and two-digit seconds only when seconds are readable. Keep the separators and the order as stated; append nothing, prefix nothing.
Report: 12.10
